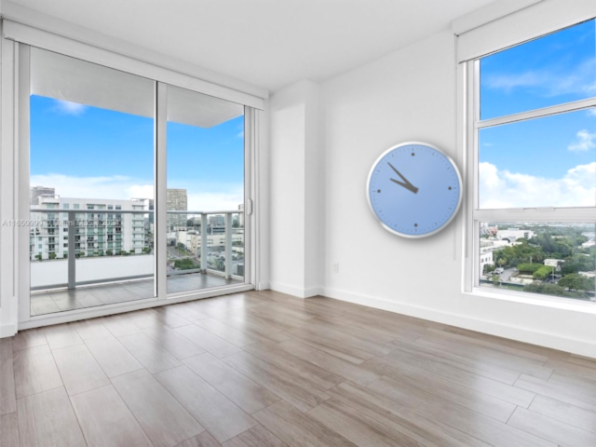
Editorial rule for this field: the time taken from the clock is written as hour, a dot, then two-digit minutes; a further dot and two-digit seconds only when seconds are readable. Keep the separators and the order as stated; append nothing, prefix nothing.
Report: 9.53
